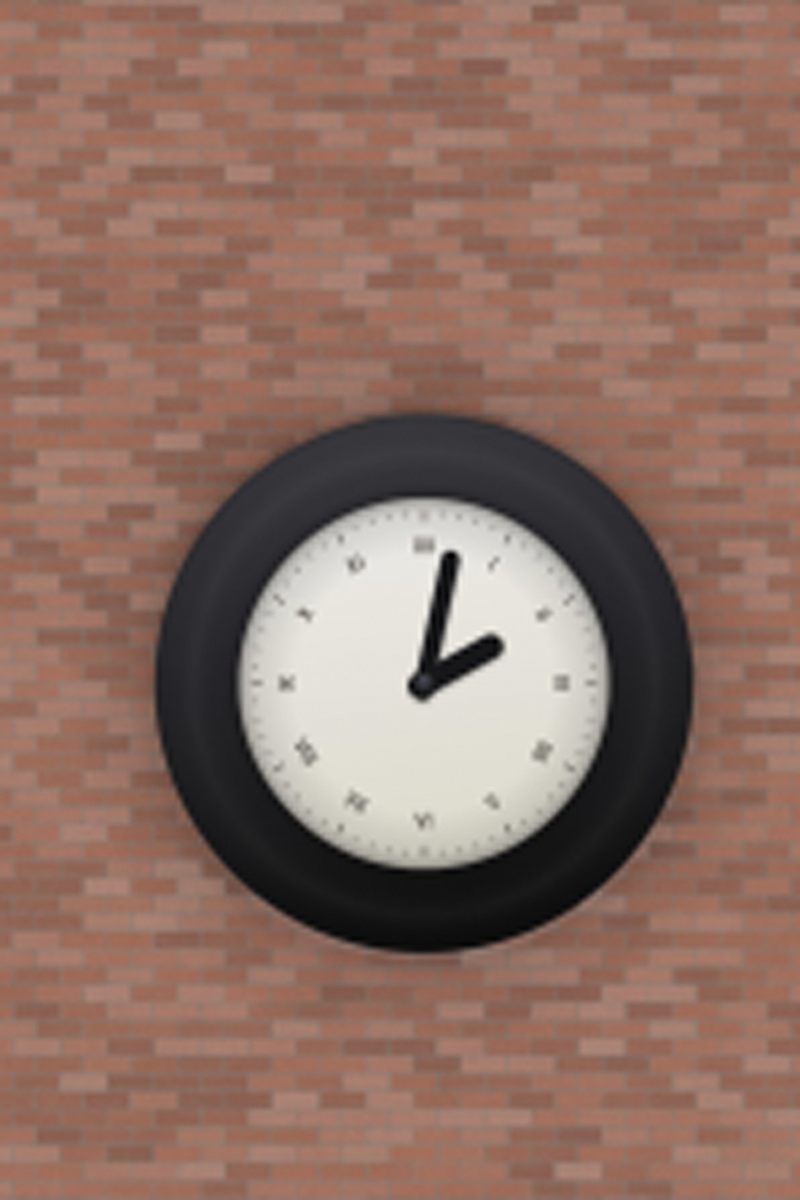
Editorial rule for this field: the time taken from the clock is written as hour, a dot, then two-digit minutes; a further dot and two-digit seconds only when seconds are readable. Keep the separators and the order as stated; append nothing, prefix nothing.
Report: 2.02
